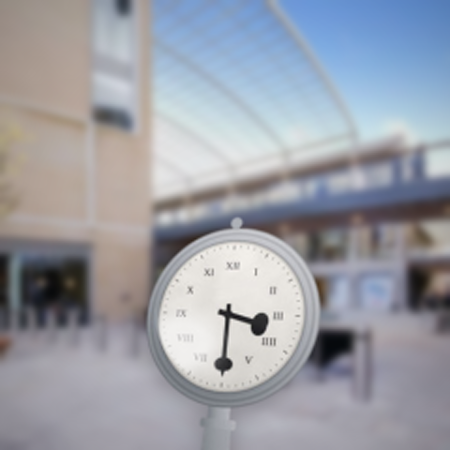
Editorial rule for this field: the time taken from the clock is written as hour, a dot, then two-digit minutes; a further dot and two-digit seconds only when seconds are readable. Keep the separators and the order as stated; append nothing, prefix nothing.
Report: 3.30
